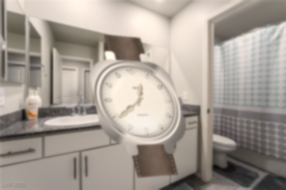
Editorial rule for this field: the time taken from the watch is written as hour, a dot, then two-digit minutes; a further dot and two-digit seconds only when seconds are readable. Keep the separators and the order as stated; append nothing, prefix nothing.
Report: 12.39
